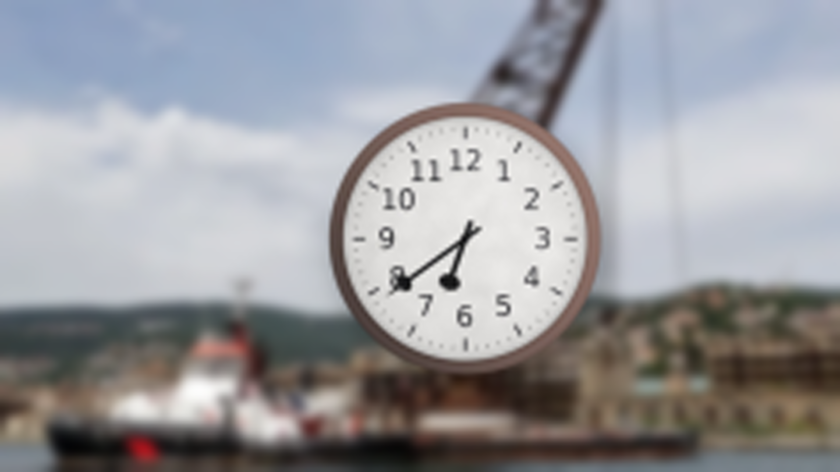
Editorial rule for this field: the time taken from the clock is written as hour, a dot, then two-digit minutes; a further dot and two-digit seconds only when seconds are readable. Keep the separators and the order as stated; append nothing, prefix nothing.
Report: 6.39
